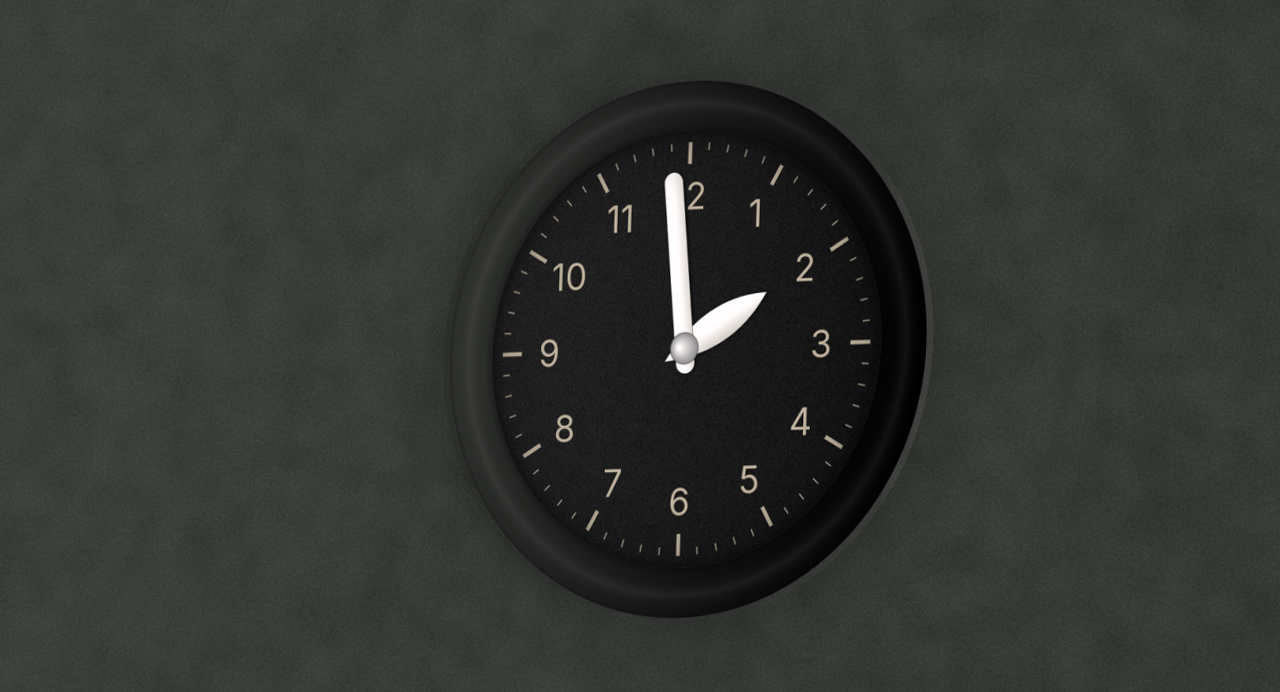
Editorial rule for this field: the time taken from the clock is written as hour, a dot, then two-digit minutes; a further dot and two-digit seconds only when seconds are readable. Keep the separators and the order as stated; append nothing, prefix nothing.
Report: 1.59
